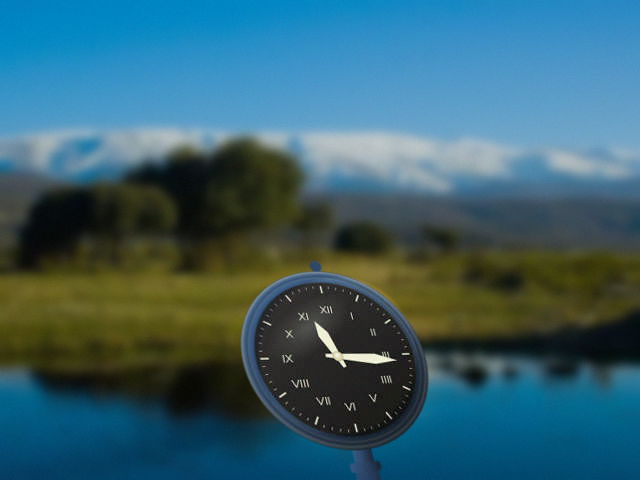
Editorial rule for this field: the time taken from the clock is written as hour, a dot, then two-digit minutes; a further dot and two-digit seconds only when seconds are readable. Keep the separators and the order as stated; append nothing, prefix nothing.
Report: 11.16
